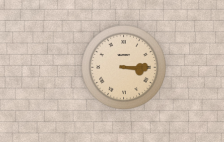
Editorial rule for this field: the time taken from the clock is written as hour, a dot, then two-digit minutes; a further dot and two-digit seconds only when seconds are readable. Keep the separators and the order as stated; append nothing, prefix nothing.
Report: 3.15
